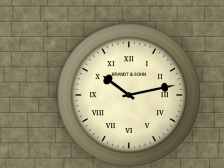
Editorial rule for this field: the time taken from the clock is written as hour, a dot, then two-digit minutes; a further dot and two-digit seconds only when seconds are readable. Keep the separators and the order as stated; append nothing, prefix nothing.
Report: 10.13
